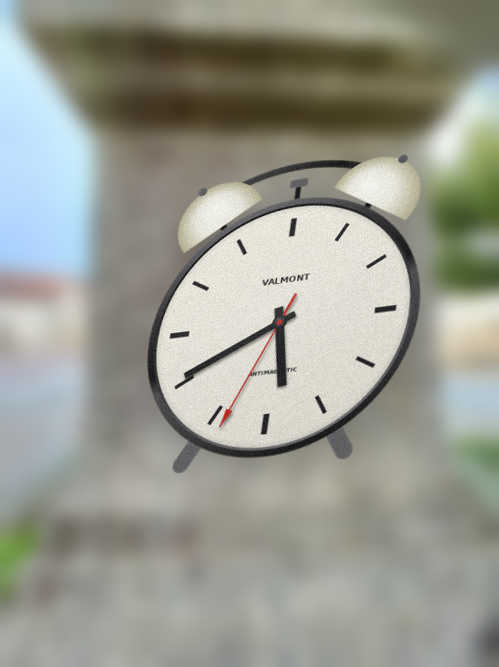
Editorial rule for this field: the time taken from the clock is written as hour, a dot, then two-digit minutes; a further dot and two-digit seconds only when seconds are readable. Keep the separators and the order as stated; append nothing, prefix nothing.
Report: 5.40.34
